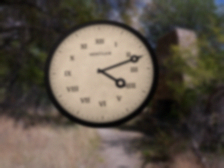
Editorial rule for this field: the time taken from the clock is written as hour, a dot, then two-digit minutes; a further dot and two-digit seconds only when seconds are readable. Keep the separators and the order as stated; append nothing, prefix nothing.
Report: 4.12
